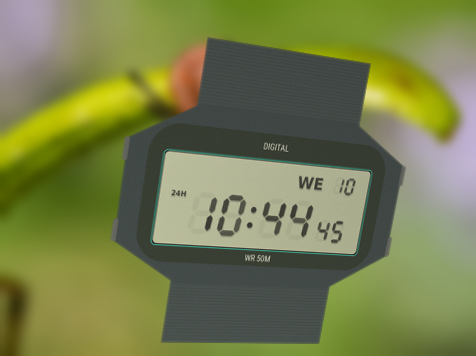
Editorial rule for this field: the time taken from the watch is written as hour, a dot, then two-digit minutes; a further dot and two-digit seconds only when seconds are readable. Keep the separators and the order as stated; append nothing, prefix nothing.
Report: 10.44.45
